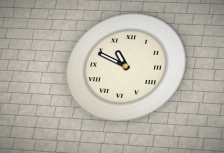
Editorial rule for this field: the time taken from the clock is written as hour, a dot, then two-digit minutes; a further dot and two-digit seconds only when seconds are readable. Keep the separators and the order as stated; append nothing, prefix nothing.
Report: 10.49
